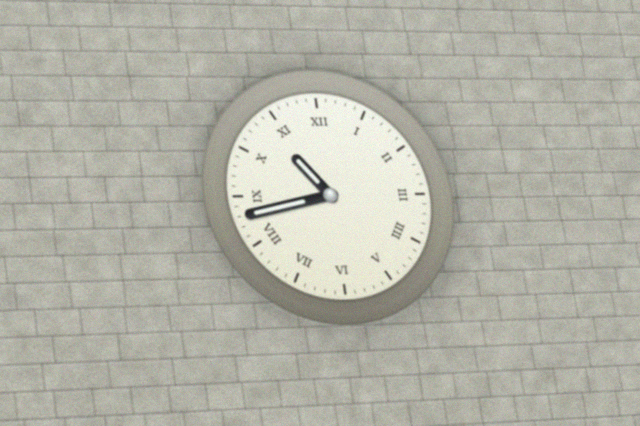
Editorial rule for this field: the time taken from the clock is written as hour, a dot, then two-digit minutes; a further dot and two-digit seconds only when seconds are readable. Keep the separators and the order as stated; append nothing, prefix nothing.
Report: 10.43
